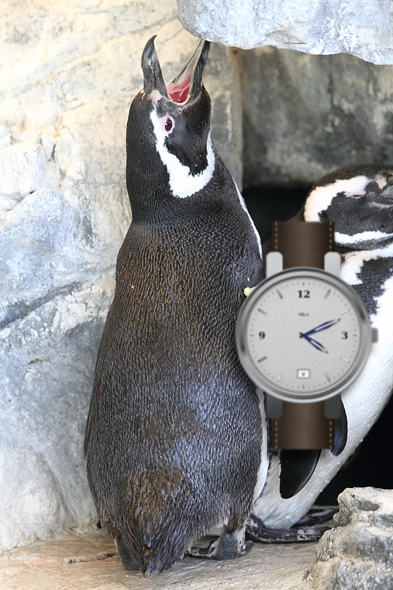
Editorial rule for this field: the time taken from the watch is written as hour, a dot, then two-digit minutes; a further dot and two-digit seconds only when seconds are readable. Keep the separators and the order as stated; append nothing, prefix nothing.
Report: 4.11
